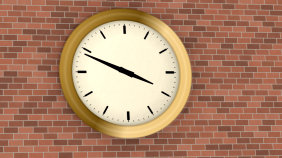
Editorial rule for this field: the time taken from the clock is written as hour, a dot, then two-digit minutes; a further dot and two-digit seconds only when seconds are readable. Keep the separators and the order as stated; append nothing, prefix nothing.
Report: 3.49
